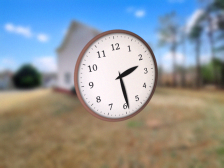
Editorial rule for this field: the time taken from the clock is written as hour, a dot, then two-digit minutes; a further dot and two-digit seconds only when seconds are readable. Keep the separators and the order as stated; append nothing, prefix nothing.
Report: 2.29
